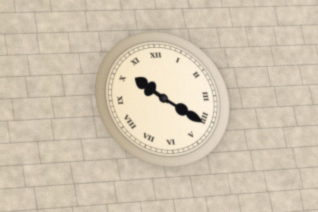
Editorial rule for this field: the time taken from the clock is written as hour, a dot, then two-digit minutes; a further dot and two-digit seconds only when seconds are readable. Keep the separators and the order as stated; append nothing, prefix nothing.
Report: 10.21
